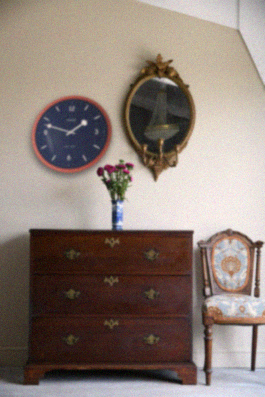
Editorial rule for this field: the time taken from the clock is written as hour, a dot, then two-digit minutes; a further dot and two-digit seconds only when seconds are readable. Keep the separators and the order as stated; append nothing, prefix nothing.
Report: 1.48
